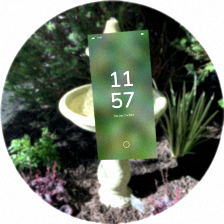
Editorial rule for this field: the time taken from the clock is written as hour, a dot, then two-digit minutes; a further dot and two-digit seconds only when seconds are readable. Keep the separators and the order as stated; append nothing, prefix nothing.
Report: 11.57
